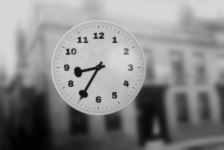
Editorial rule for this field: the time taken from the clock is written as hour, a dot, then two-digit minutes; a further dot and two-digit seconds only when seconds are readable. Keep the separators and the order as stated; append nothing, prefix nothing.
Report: 8.35
